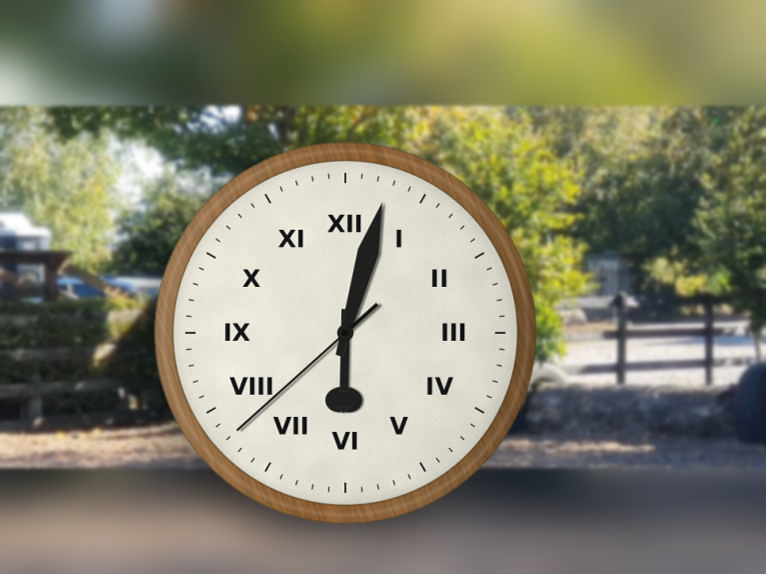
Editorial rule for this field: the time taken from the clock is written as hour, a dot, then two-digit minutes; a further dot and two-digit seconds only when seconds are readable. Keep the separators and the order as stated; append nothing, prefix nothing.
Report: 6.02.38
